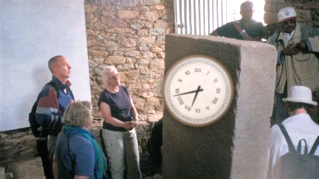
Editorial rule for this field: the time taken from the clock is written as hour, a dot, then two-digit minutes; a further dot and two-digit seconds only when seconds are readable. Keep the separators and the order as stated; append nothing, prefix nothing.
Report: 6.43
